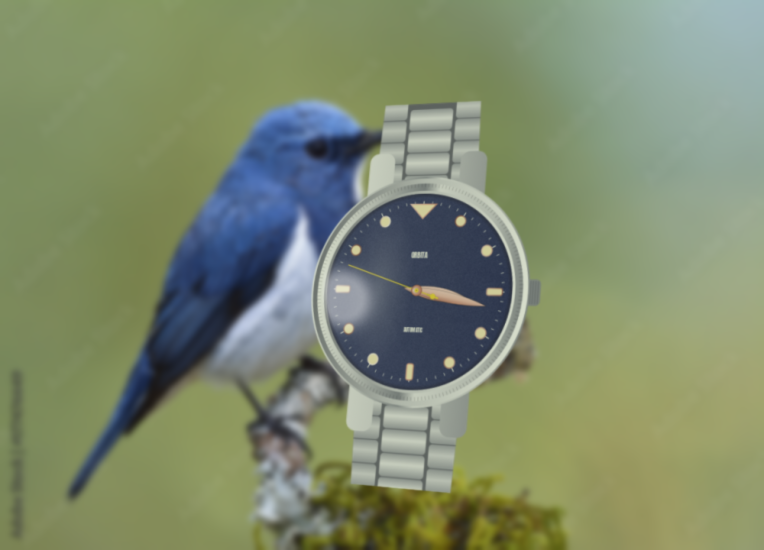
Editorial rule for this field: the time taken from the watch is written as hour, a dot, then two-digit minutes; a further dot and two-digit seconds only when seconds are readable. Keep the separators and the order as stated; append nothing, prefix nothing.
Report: 3.16.48
